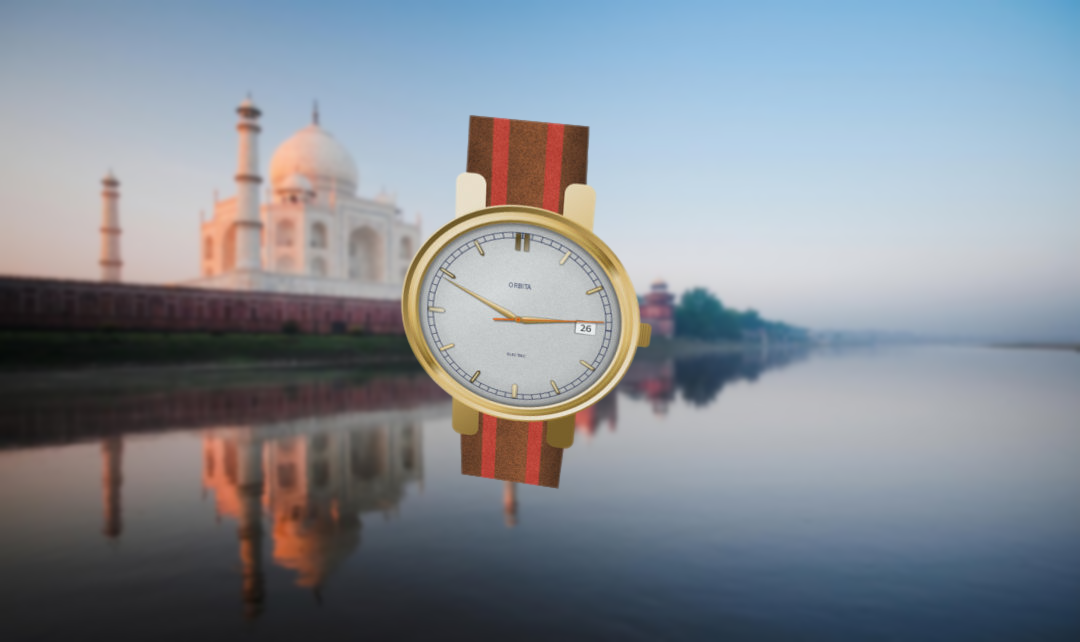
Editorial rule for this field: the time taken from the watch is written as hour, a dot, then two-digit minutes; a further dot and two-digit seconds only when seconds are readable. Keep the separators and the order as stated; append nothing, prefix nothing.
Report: 2.49.14
